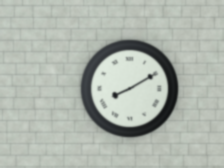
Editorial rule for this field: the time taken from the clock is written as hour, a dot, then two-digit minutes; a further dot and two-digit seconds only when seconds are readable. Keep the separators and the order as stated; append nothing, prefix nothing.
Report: 8.10
